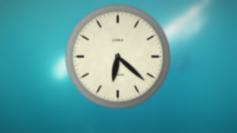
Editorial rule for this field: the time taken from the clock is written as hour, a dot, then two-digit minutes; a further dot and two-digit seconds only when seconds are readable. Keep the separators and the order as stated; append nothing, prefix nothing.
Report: 6.22
